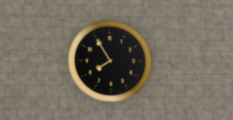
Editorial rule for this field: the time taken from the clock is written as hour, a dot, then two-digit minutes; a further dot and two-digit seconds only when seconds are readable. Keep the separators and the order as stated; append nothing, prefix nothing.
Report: 7.55
